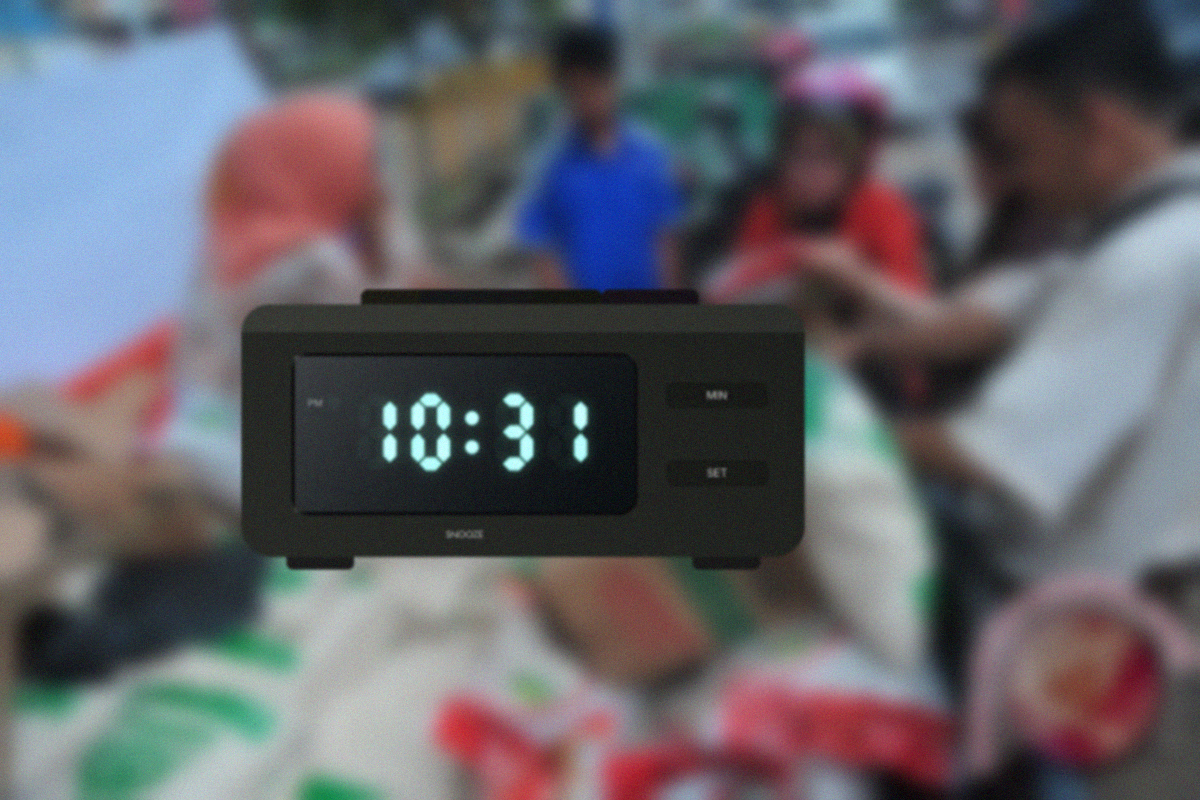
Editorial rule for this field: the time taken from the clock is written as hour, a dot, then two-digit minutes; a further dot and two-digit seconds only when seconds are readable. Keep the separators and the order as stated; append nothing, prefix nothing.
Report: 10.31
